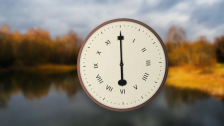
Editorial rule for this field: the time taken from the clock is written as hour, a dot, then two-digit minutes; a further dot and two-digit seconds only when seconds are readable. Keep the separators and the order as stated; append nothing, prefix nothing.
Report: 6.00
